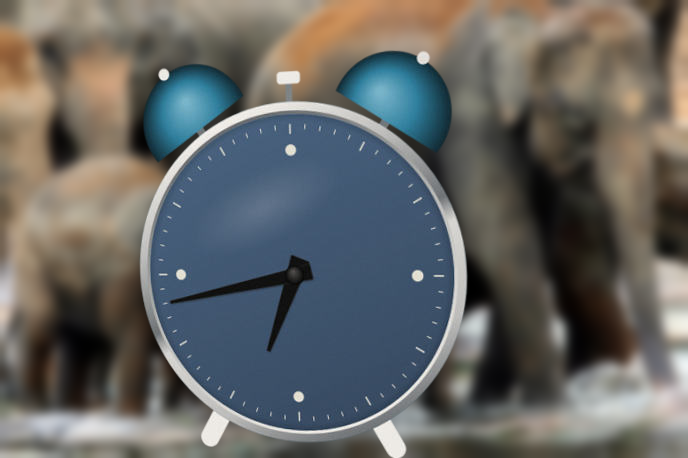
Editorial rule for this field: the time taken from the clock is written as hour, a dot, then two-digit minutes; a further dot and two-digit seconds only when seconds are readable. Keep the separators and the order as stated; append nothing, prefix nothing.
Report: 6.43
